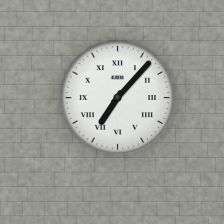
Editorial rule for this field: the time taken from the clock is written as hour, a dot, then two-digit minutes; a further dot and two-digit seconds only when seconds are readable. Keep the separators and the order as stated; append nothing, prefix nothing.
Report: 7.07
